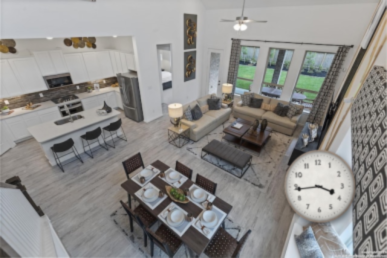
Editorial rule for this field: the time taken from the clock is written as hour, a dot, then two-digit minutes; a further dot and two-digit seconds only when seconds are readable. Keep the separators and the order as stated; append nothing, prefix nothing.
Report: 3.44
